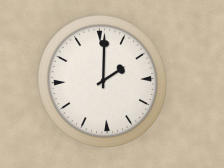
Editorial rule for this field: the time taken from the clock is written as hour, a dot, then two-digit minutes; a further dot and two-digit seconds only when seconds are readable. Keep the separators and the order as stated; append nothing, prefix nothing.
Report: 2.01
